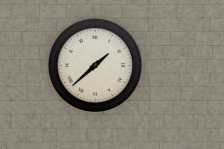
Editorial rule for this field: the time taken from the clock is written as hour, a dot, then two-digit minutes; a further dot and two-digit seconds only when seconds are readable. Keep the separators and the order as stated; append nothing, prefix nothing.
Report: 1.38
